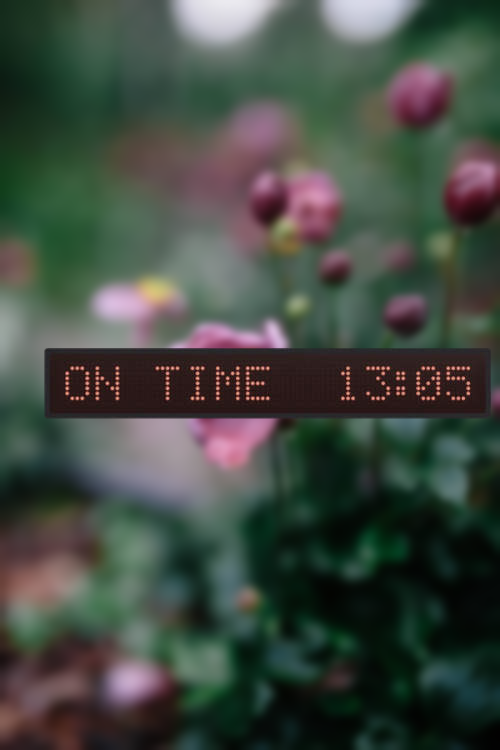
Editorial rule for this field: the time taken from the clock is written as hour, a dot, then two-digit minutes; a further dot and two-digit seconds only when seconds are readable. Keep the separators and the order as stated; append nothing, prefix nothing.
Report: 13.05
